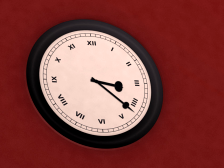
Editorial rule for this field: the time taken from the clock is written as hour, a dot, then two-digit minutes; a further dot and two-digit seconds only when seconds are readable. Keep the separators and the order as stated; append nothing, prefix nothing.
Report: 3.22
